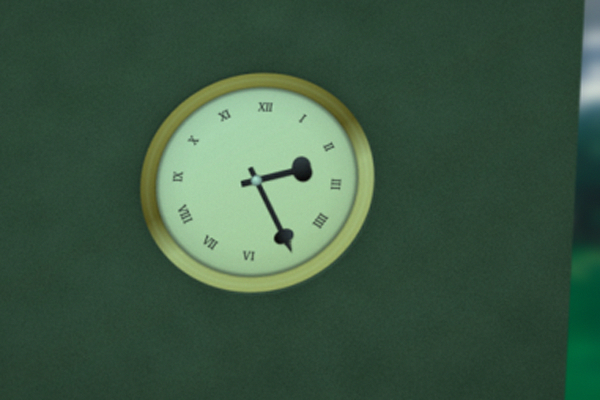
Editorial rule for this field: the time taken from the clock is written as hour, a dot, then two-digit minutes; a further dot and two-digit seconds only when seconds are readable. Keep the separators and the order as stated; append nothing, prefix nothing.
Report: 2.25
